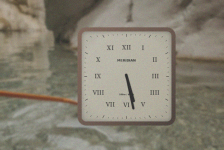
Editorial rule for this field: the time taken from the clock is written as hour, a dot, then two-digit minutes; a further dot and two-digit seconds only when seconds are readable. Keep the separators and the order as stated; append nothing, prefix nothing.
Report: 5.28
